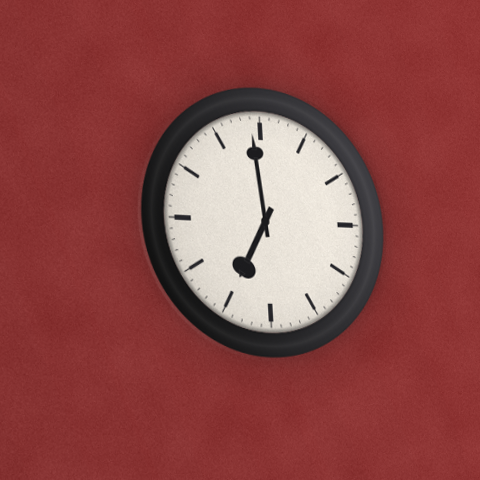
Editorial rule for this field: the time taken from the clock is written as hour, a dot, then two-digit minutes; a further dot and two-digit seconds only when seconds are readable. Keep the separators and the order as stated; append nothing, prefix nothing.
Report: 6.59
